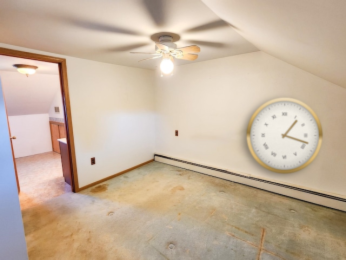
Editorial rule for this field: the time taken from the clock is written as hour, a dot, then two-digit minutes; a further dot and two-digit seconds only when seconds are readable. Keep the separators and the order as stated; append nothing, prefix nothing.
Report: 1.18
